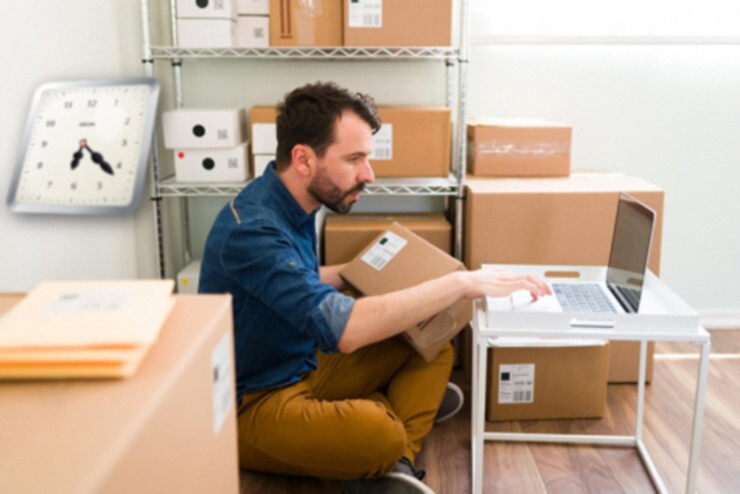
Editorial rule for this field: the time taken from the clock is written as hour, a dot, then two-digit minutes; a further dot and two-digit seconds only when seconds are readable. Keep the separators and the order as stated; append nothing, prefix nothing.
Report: 6.22
